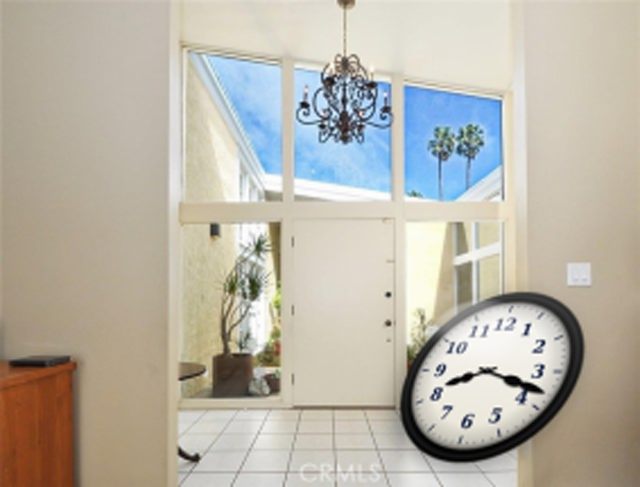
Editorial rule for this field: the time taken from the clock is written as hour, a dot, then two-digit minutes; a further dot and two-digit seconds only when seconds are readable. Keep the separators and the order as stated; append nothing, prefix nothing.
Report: 8.18
